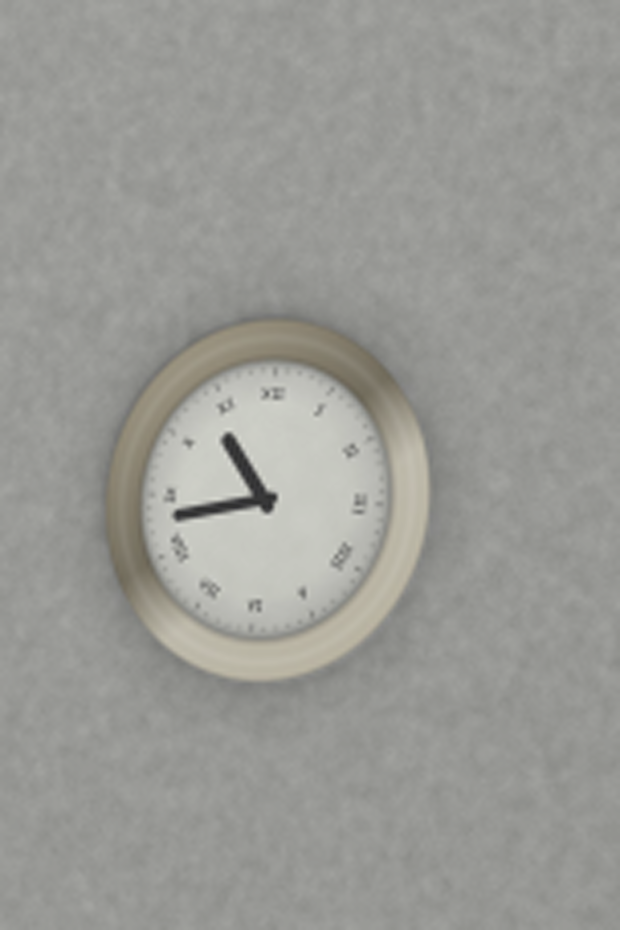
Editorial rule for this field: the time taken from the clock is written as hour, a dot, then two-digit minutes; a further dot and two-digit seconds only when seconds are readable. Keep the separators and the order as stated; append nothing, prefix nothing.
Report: 10.43
